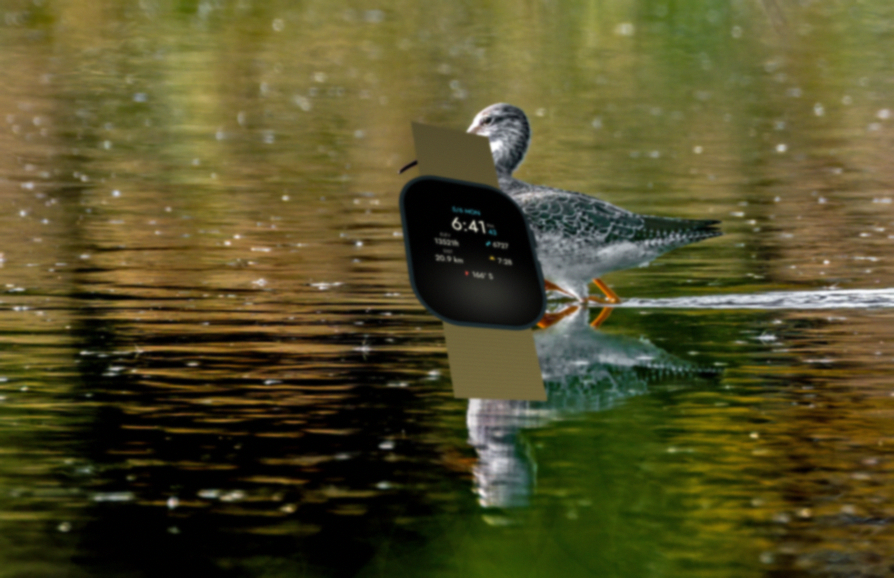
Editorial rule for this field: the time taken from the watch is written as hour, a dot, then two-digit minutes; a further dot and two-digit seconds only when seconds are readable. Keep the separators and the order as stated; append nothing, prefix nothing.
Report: 6.41
